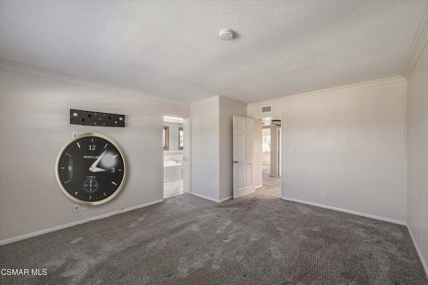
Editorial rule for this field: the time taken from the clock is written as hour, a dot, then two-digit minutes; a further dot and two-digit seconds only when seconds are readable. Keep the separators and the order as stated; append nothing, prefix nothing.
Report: 3.06
